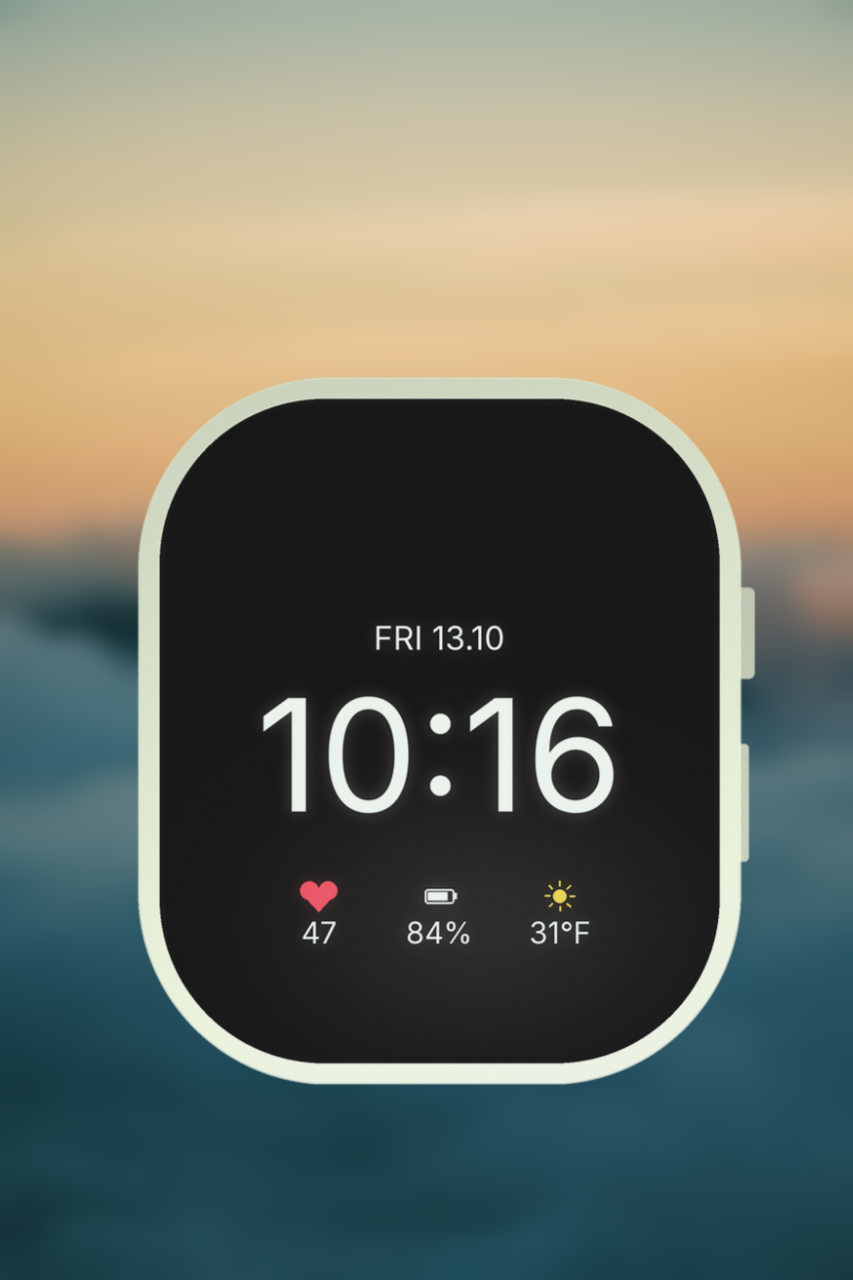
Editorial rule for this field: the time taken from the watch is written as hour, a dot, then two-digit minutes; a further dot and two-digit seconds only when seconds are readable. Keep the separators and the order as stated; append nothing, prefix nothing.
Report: 10.16
